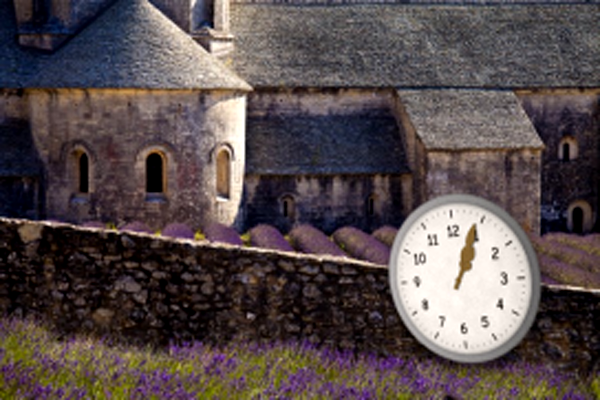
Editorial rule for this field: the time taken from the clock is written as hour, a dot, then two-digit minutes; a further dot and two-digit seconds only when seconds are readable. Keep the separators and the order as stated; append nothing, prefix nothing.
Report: 1.04
